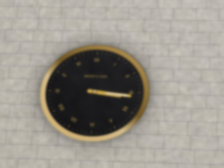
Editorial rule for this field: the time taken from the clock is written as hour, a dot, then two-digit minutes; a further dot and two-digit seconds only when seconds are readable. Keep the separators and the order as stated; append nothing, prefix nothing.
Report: 3.16
